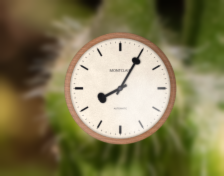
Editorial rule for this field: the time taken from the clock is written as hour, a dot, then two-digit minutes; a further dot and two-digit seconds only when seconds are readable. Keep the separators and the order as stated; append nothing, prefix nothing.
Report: 8.05
